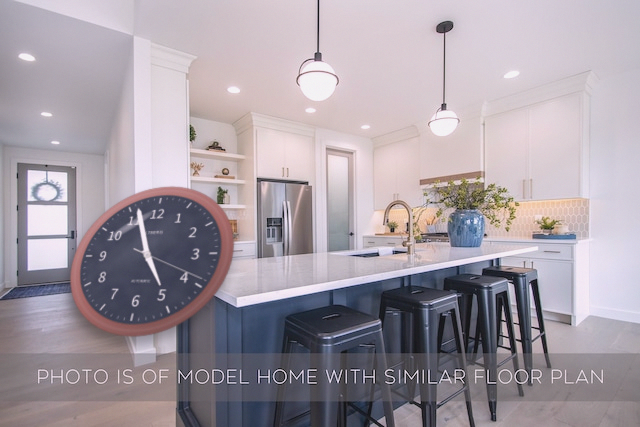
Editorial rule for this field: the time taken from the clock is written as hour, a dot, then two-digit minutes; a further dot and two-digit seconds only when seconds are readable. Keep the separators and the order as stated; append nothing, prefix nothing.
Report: 4.56.19
